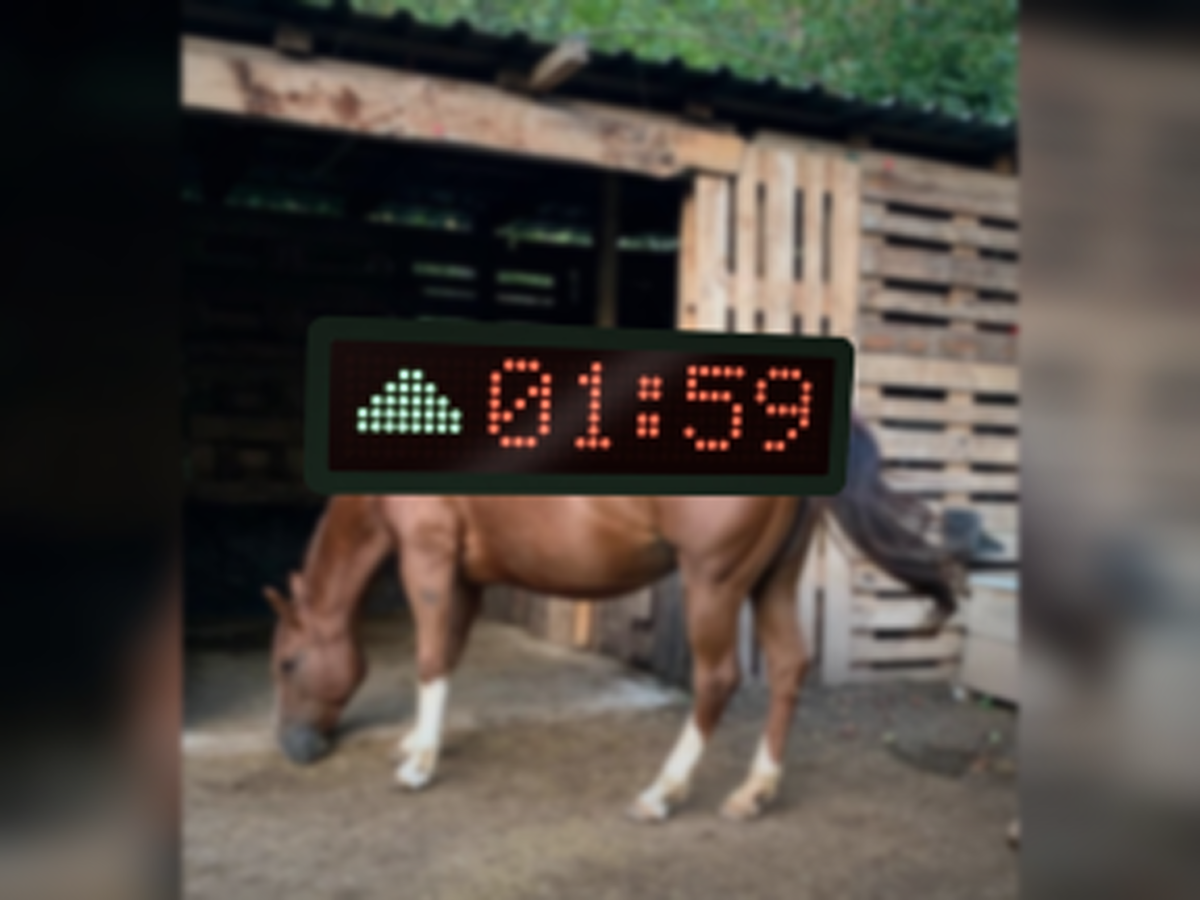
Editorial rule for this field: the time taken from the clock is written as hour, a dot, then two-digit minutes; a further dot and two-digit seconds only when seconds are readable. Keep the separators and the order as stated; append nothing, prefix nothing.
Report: 1.59
